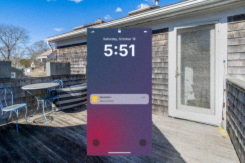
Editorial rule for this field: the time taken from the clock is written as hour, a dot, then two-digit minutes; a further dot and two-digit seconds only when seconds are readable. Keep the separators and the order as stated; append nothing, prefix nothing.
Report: 5.51
